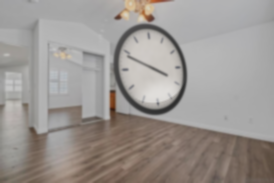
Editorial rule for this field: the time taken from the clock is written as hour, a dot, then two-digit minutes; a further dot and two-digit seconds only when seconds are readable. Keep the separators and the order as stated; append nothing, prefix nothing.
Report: 3.49
